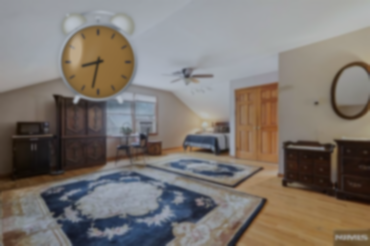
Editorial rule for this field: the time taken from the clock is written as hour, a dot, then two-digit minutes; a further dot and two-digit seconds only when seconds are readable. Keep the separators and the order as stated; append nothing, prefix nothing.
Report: 8.32
